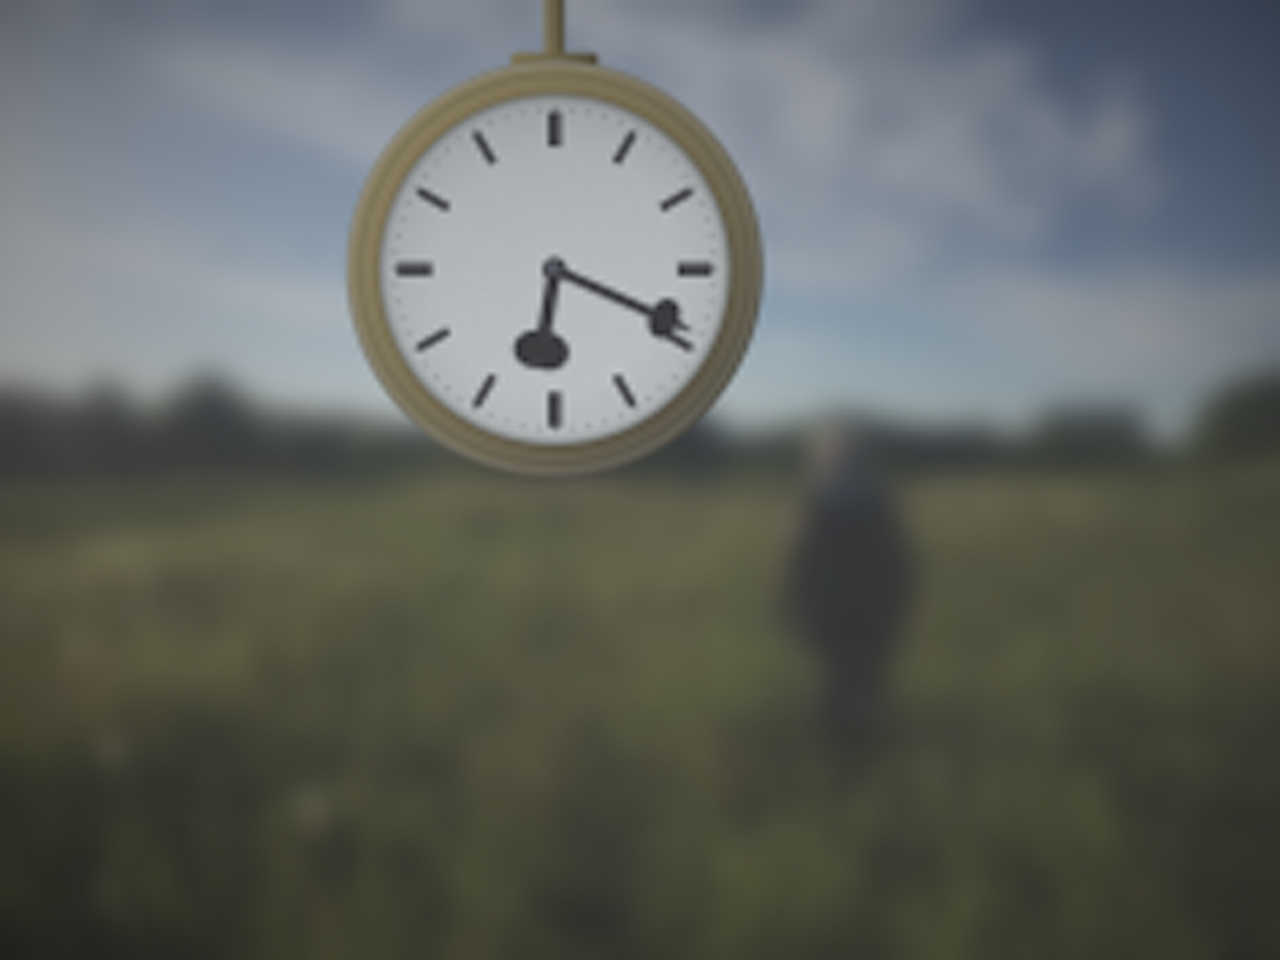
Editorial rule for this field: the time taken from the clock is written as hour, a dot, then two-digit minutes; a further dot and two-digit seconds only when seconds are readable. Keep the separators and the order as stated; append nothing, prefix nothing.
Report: 6.19
